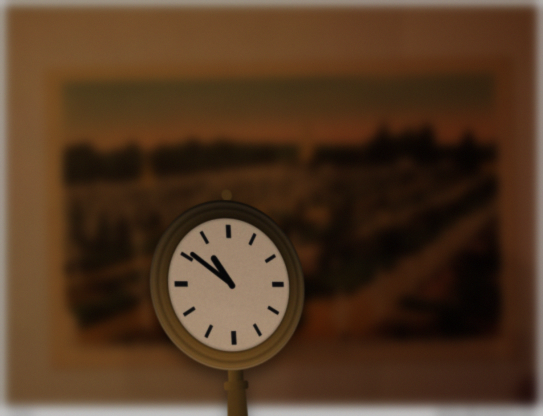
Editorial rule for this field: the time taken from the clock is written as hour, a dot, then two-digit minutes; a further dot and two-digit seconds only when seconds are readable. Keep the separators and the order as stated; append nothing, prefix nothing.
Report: 10.51
